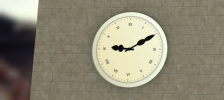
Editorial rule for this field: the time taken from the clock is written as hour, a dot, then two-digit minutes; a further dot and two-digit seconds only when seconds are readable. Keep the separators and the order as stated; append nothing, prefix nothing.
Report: 9.10
